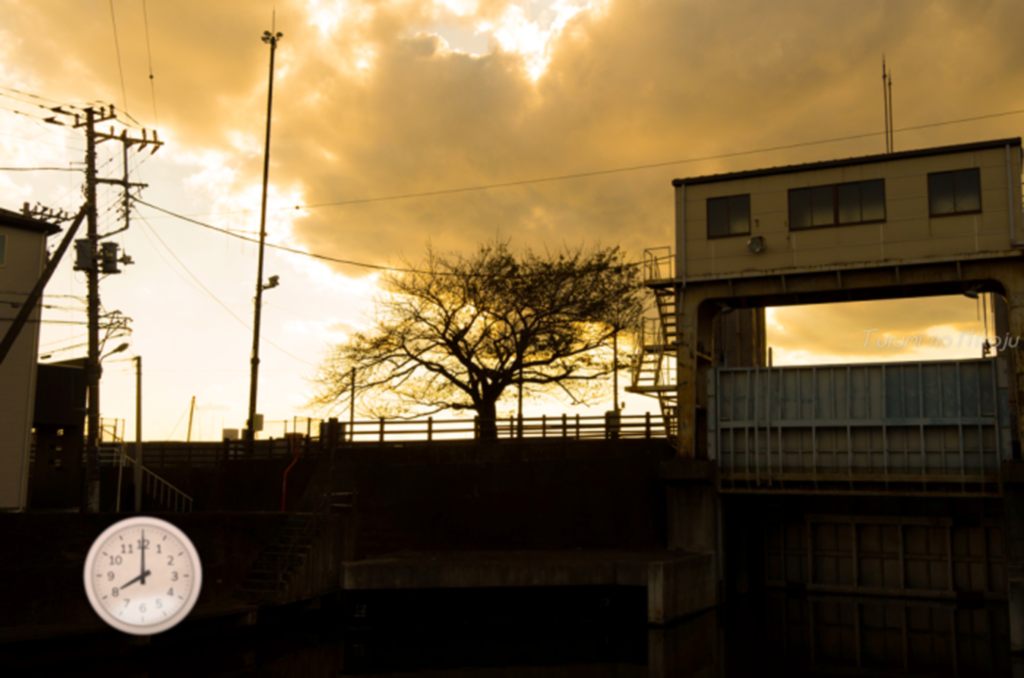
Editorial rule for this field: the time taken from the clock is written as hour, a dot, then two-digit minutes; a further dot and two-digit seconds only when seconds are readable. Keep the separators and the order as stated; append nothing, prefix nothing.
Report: 8.00
